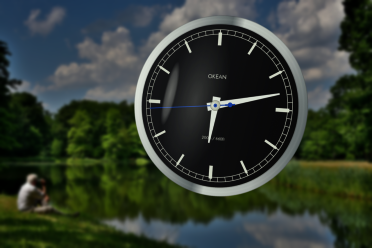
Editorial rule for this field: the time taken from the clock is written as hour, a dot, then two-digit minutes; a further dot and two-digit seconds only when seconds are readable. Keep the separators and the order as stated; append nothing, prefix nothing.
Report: 6.12.44
